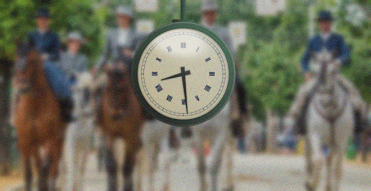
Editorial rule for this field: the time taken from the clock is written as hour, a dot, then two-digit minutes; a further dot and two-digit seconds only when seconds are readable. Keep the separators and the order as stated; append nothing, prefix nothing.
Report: 8.29
